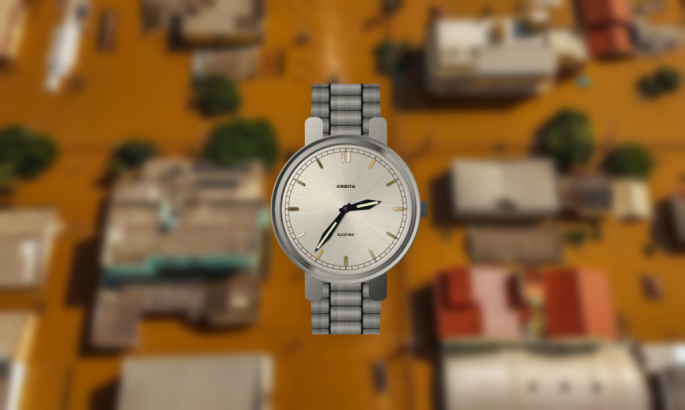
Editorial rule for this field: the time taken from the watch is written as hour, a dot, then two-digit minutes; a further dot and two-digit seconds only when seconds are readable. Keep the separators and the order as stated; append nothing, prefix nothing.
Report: 2.36
